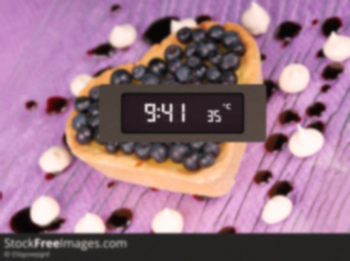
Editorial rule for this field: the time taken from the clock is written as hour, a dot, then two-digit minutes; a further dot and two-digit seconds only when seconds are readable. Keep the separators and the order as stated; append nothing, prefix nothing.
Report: 9.41
